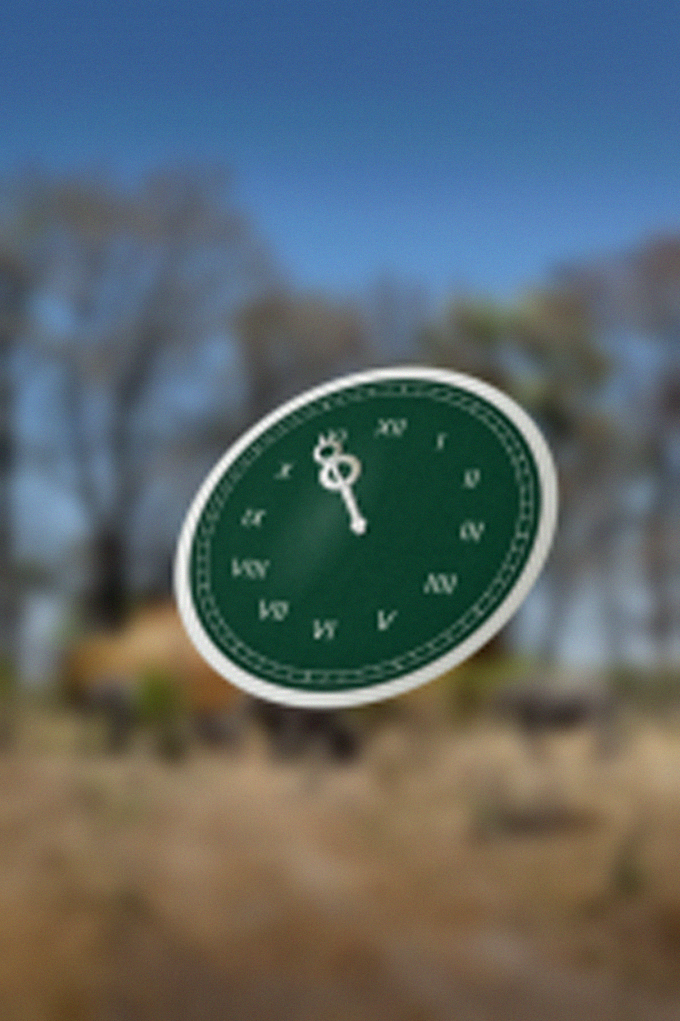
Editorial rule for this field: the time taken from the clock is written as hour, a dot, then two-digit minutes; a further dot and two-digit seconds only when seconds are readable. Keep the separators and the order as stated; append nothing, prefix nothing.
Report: 10.54
